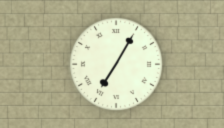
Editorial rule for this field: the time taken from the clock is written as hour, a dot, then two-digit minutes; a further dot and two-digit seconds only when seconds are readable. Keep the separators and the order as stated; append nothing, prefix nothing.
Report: 7.05
